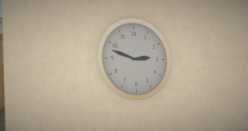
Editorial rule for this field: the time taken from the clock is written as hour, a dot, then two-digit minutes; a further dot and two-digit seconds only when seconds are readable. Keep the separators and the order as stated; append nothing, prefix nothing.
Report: 2.48
